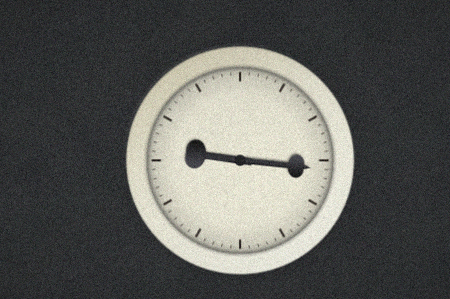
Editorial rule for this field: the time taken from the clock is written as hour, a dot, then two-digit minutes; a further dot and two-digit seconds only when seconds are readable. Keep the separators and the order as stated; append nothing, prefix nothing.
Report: 9.16
